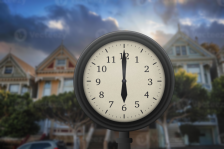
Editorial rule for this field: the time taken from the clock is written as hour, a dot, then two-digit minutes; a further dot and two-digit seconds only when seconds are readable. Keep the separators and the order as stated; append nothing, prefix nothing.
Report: 6.00
